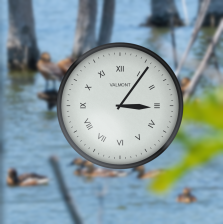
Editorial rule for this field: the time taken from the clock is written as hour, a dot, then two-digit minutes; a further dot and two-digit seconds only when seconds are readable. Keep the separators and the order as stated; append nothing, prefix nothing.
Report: 3.06
